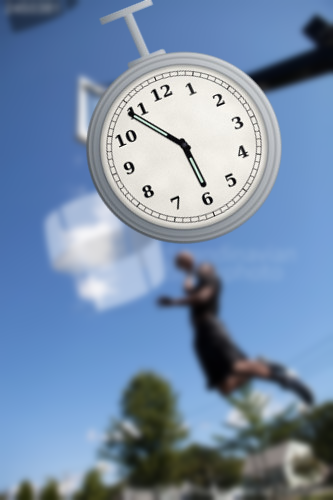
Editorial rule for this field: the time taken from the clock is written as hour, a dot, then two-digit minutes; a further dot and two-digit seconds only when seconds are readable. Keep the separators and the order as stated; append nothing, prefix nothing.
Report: 5.54
